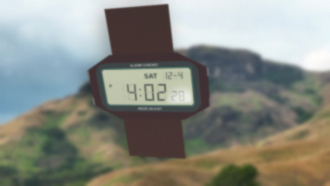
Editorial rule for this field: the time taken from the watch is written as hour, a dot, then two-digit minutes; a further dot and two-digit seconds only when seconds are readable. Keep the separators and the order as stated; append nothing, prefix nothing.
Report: 4.02.28
